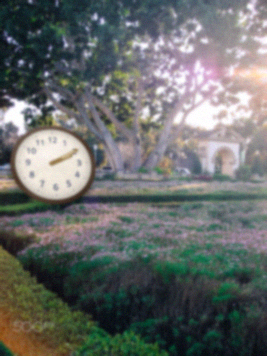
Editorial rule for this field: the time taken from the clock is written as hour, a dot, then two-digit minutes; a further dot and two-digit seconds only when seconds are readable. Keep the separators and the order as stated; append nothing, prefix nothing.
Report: 2.10
